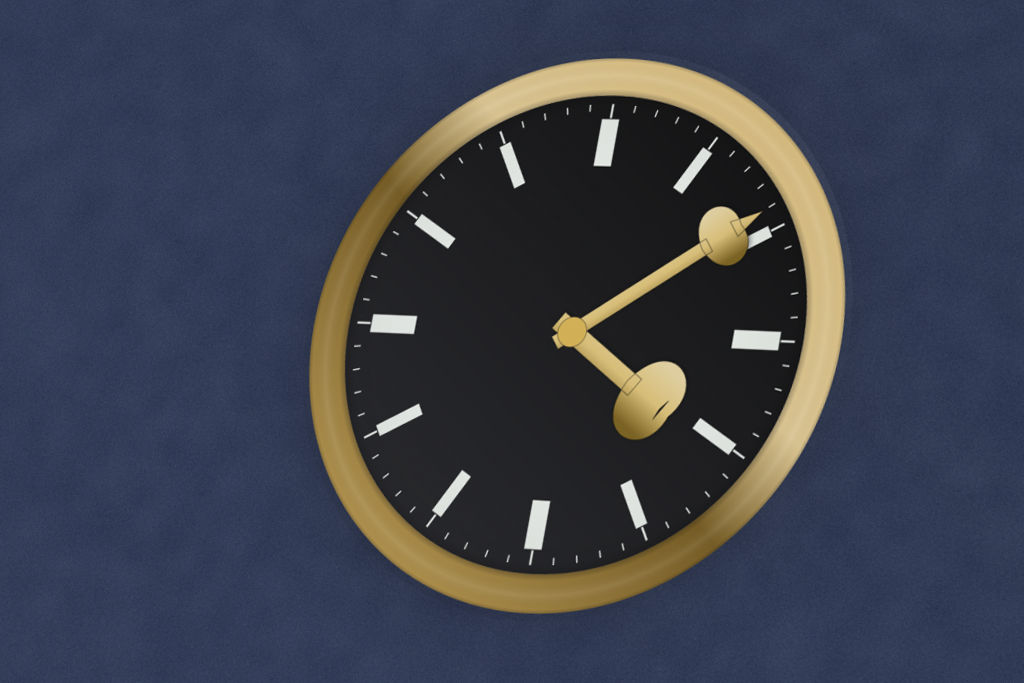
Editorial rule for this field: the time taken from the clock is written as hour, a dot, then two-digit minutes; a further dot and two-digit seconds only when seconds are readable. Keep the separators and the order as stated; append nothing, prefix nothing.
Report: 4.09
